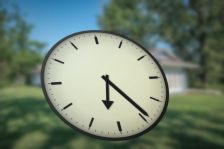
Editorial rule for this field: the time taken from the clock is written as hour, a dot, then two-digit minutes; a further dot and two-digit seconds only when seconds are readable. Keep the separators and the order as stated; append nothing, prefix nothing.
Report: 6.24
